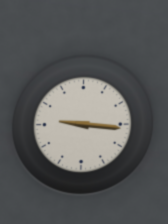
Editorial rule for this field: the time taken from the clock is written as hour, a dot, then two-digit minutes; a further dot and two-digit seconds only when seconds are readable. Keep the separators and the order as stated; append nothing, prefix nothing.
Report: 9.16
